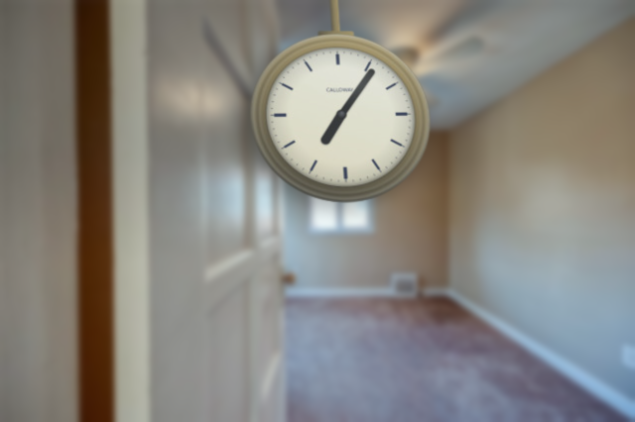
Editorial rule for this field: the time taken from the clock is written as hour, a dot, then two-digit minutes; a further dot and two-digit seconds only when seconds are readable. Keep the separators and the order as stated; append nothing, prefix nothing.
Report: 7.06
